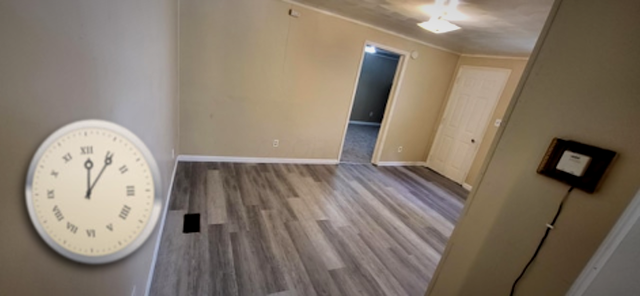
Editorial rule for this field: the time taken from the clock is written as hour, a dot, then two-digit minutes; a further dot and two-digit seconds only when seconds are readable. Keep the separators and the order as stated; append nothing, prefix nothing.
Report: 12.06
